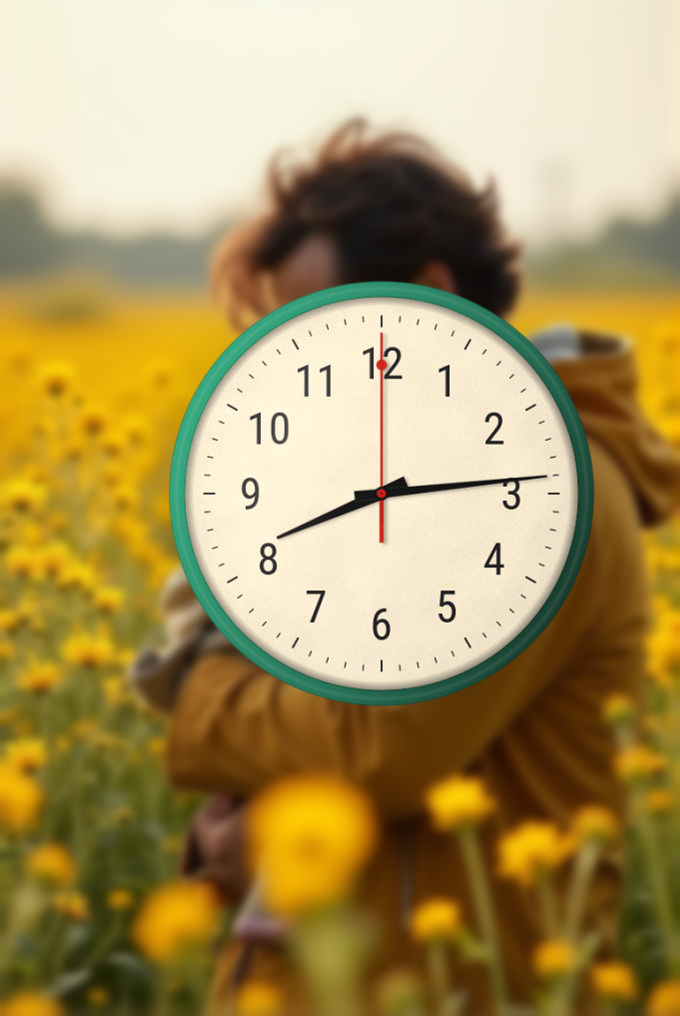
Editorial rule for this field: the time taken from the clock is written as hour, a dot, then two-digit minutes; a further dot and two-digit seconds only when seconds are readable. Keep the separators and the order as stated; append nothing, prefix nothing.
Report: 8.14.00
